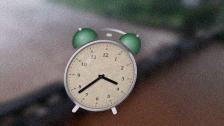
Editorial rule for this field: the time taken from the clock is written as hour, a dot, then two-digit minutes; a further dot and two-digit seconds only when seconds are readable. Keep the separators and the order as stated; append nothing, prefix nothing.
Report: 3.38
